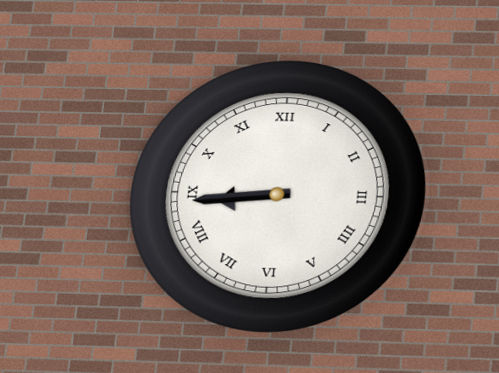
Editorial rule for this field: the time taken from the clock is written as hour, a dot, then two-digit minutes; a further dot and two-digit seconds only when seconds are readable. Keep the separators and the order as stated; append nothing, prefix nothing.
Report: 8.44
